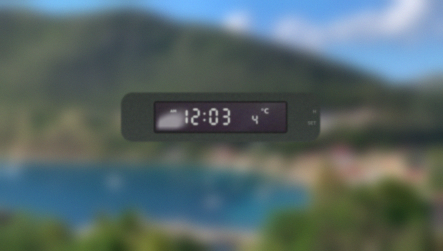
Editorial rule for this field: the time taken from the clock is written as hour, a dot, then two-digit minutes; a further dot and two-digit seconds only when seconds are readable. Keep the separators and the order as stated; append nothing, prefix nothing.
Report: 12.03
